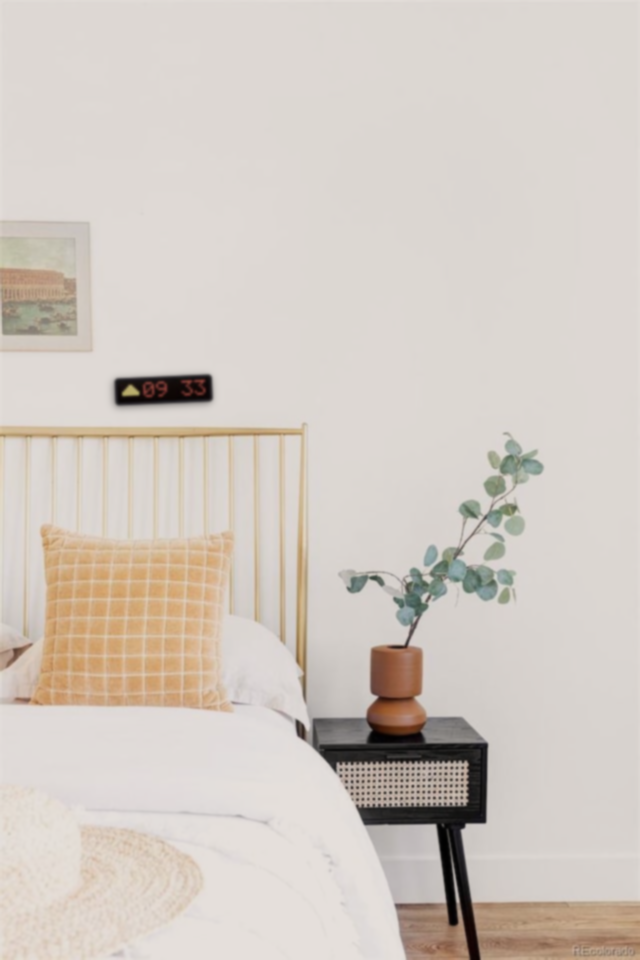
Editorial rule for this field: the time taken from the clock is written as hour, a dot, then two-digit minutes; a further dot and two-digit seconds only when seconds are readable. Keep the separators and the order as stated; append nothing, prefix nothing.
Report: 9.33
